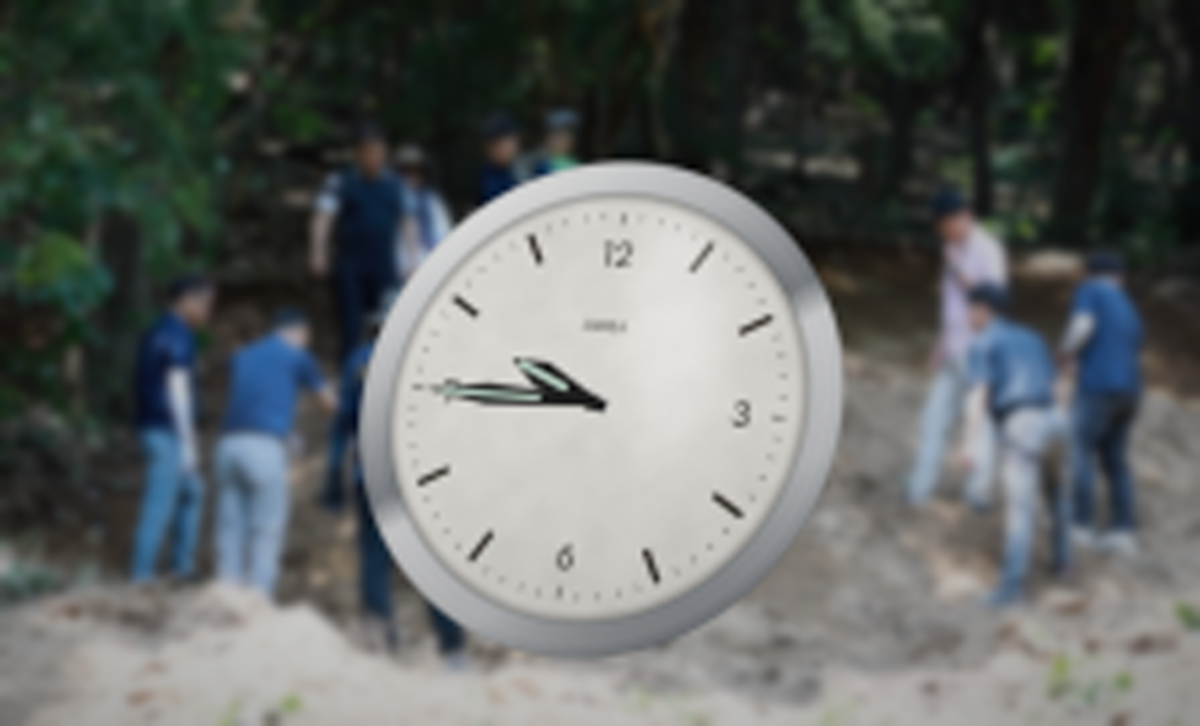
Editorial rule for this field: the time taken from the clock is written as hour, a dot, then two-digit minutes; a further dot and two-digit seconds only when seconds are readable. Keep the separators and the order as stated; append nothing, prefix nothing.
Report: 9.45
